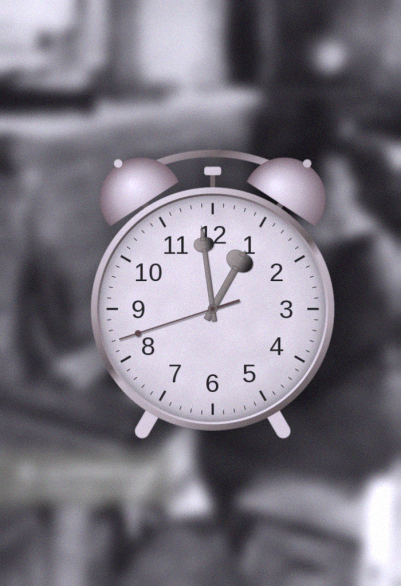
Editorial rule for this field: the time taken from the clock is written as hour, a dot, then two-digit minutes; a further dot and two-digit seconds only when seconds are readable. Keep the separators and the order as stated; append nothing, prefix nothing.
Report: 12.58.42
